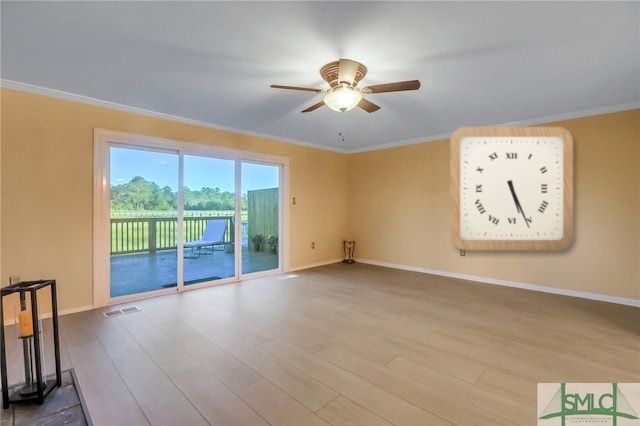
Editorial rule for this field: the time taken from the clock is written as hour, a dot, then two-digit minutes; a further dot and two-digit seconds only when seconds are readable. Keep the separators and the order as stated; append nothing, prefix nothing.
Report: 5.26
